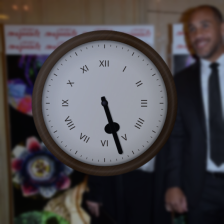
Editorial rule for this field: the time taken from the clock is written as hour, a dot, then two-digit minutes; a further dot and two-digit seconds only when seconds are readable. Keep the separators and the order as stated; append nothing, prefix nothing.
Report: 5.27
